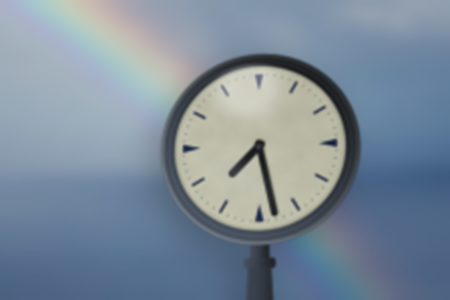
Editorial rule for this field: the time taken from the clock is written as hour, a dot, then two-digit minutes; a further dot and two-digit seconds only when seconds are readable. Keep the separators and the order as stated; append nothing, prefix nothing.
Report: 7.28
